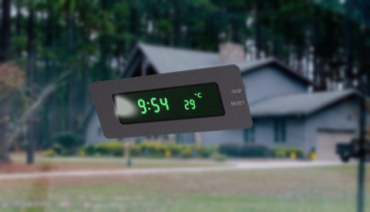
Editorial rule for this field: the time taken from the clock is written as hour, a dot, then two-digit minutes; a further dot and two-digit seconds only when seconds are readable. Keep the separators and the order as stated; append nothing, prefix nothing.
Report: 9.54
